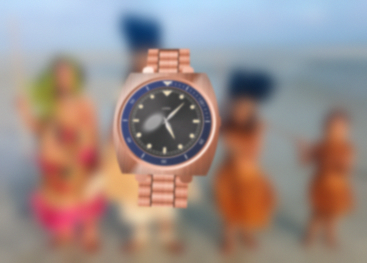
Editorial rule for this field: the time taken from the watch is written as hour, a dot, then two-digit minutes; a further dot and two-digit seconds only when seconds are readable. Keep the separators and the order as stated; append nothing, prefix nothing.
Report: 5.07
